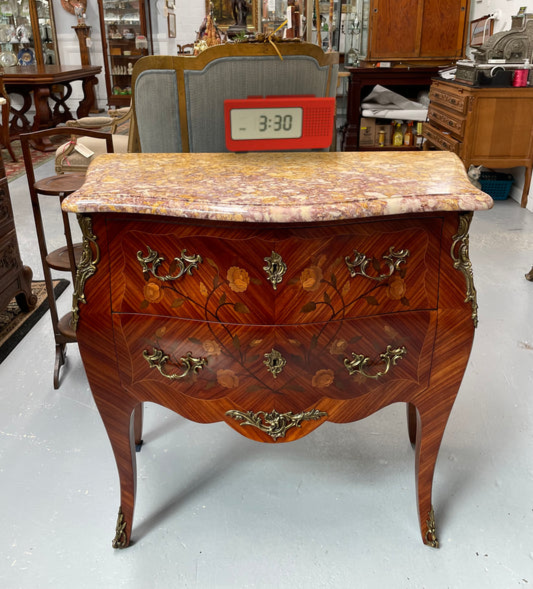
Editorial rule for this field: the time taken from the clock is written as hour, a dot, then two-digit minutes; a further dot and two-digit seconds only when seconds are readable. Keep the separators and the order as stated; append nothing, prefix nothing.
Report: 3.30
